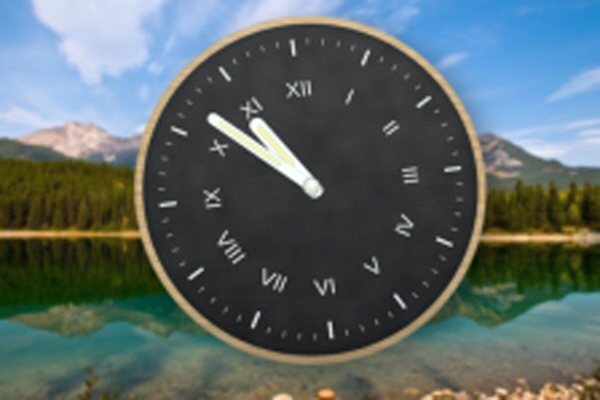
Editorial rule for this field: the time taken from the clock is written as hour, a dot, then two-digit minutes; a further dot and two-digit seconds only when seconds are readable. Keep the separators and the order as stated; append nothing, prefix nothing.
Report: 10.52
